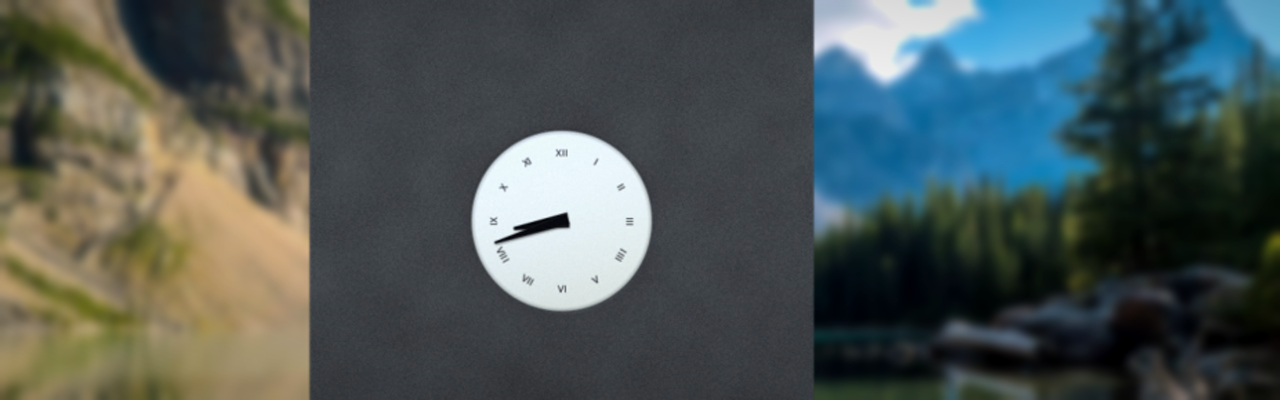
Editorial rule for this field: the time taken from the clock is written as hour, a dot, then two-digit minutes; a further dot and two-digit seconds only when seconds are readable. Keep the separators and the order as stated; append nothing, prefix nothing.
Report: 8.42
